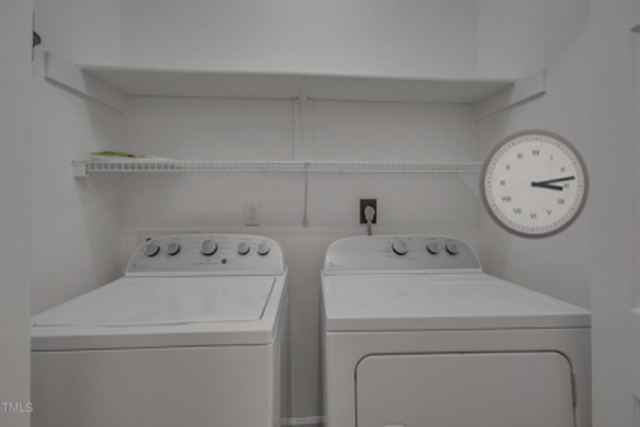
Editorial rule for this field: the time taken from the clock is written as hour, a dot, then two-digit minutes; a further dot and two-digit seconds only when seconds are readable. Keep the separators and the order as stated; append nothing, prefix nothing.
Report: 3.13
